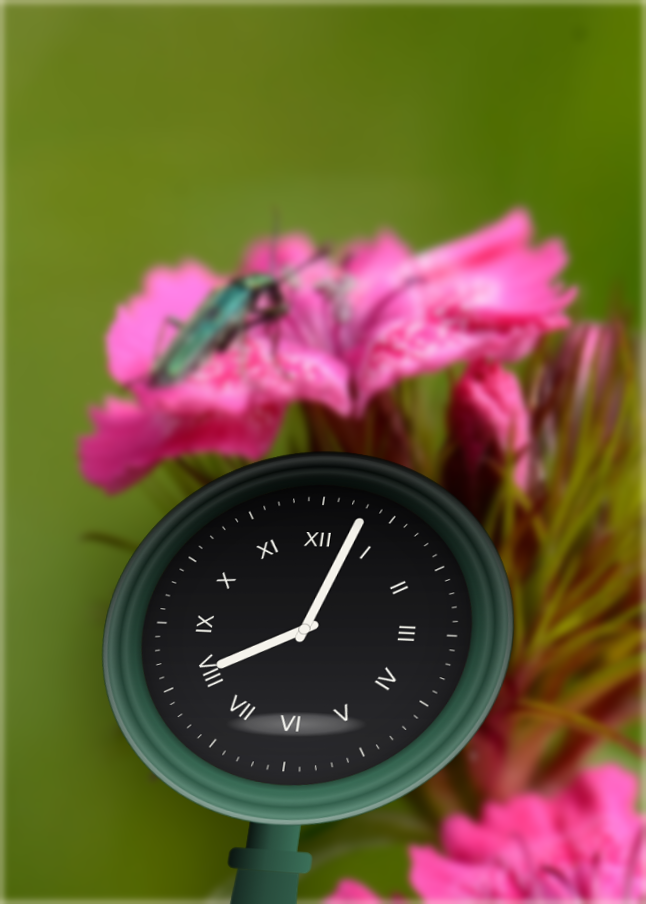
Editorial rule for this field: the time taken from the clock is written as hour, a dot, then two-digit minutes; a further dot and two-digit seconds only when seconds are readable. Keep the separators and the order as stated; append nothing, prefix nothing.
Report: 8.03
